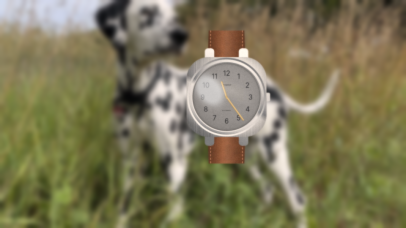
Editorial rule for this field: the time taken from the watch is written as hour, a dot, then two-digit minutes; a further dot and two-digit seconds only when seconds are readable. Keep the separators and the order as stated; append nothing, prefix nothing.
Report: 11.24
